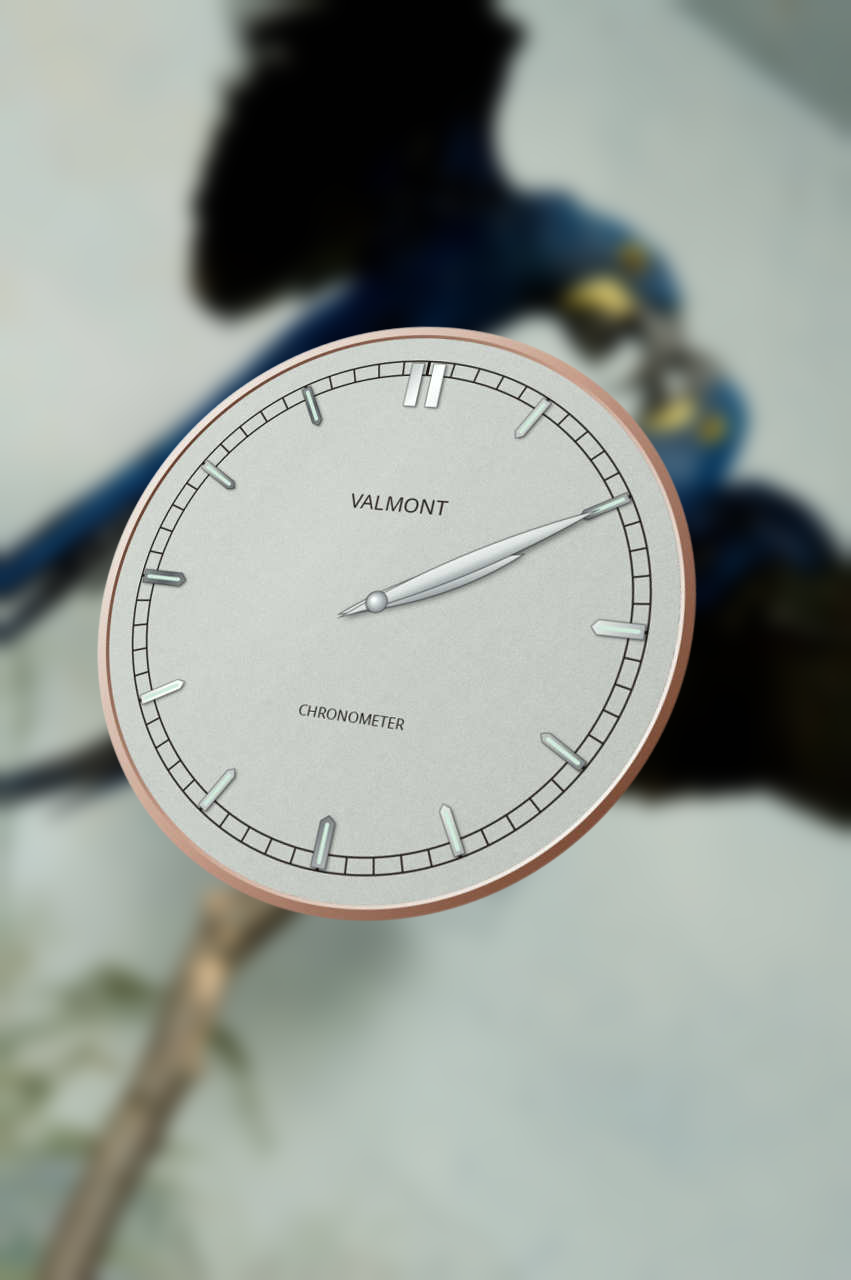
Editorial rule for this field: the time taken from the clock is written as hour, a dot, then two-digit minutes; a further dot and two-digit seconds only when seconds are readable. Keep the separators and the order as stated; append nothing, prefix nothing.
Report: 2.10
